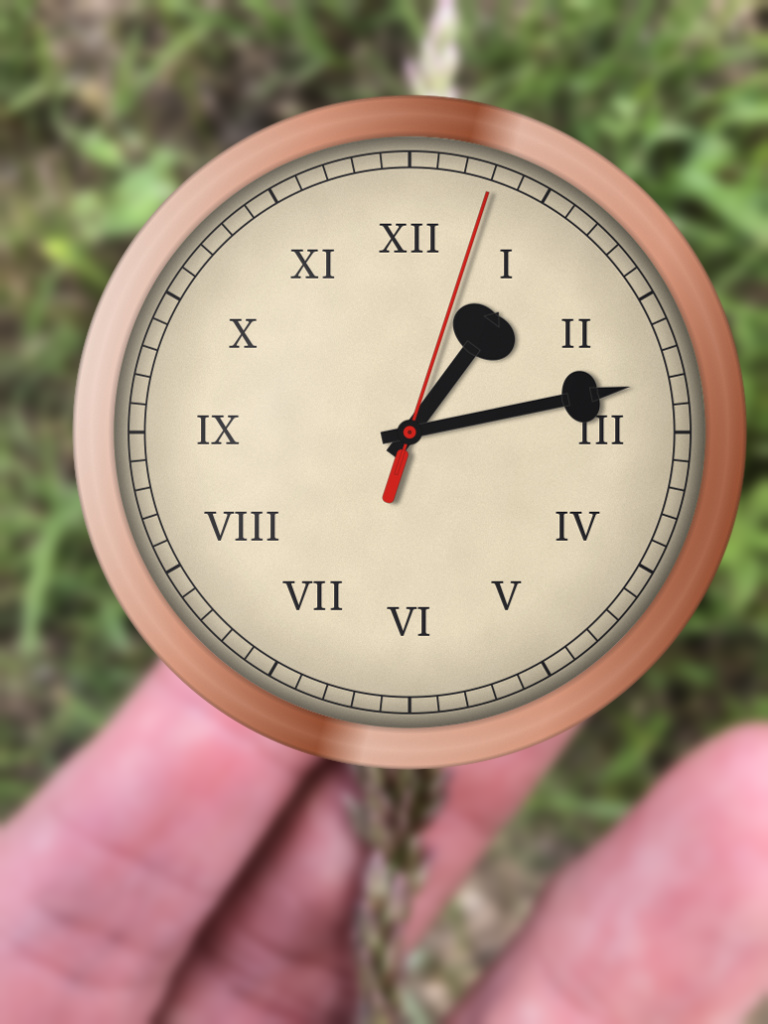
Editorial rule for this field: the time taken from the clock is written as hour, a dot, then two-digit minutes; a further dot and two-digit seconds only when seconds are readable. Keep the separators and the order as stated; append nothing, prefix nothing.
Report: 1.13.03
